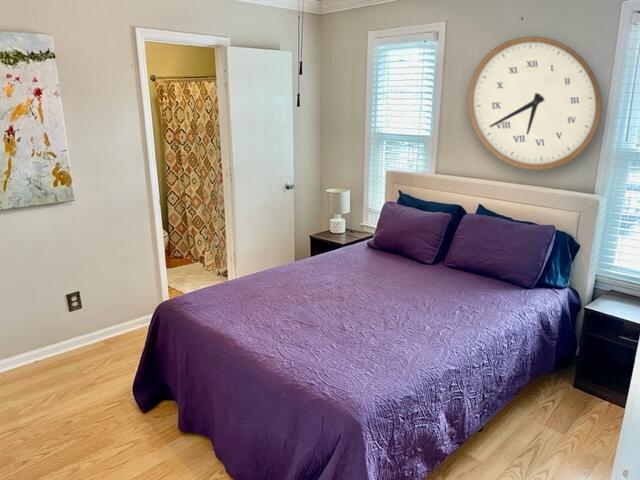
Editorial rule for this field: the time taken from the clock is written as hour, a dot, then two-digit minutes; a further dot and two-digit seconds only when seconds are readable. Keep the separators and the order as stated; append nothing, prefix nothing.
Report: 6.41
